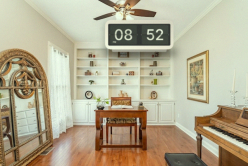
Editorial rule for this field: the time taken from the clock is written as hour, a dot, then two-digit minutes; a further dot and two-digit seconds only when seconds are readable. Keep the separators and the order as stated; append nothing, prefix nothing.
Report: 8.52
